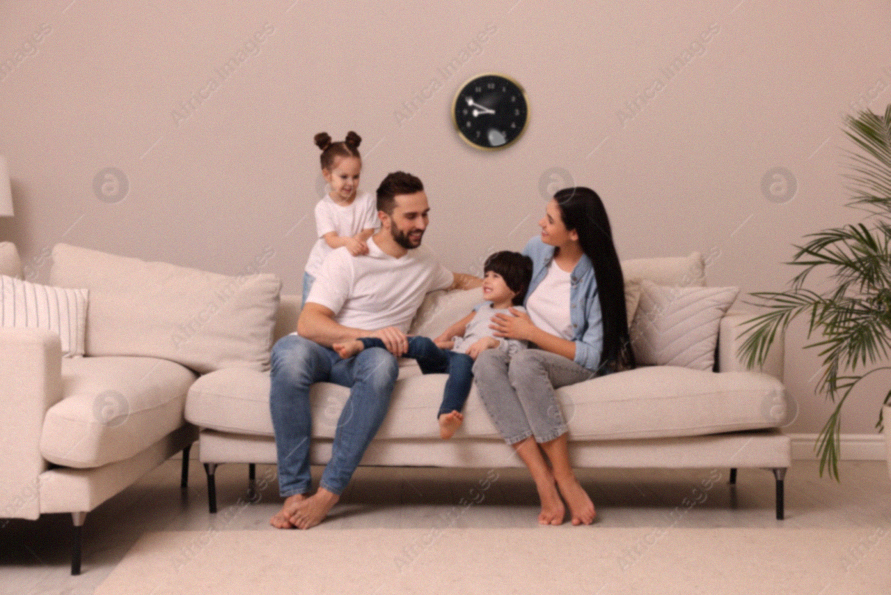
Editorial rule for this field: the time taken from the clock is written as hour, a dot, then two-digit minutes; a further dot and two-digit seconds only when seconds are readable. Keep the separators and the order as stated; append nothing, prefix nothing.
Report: 8.49
